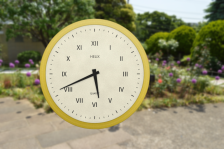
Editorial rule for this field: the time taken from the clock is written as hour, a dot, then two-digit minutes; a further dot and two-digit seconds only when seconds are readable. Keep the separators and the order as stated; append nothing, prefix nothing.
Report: 5.41
